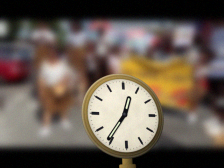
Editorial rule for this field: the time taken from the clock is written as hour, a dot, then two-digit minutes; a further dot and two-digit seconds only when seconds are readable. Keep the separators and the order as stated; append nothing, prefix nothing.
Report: 12.36
